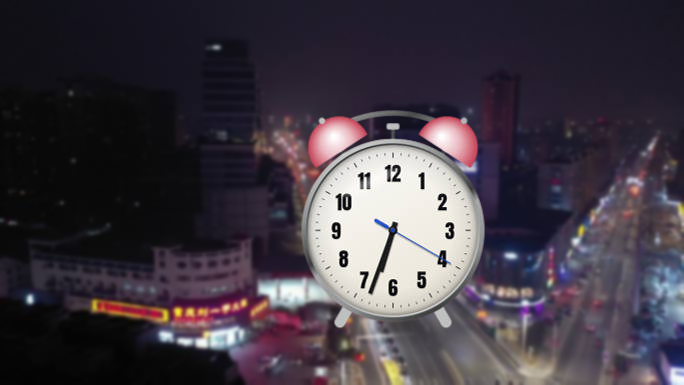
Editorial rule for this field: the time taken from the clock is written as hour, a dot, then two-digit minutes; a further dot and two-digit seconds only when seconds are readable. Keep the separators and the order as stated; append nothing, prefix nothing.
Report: 6.33.20
